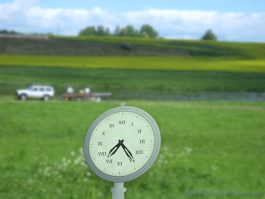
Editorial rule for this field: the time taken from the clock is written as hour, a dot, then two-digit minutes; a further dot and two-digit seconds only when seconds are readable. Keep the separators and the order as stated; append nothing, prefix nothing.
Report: 7.24
